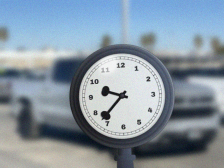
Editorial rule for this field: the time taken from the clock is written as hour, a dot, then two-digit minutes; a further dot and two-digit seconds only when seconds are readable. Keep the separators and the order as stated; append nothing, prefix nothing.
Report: 9.37
